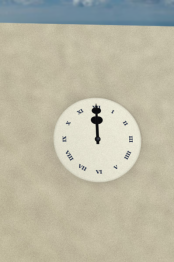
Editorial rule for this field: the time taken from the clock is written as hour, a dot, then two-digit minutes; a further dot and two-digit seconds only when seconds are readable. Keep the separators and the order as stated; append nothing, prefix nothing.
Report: 12.00
